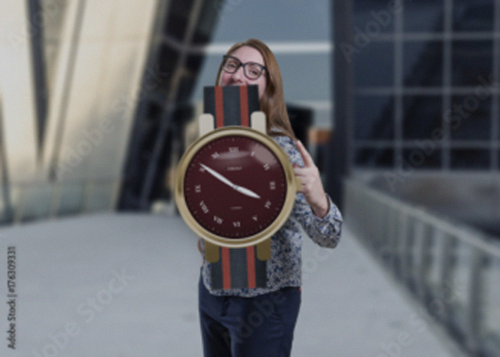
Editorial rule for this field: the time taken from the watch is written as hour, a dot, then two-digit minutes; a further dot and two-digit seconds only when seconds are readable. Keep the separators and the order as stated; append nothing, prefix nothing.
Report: 3.51
